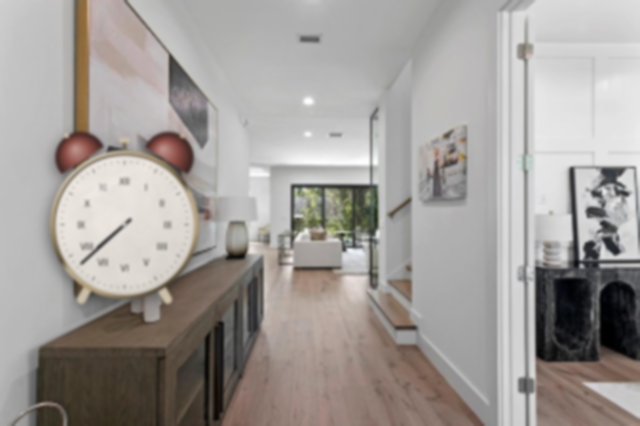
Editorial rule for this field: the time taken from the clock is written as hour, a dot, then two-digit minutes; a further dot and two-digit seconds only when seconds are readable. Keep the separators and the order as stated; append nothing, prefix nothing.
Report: 7.38
